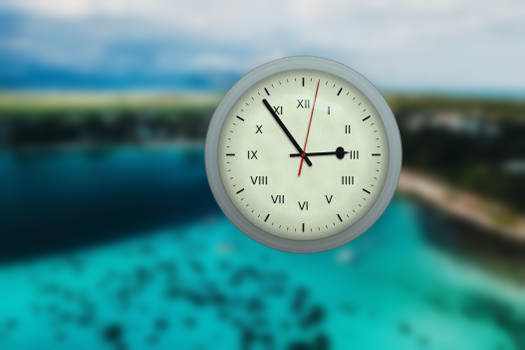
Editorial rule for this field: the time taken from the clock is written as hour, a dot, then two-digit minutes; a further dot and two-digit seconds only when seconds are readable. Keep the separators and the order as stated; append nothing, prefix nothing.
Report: 2.54.02
